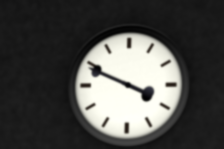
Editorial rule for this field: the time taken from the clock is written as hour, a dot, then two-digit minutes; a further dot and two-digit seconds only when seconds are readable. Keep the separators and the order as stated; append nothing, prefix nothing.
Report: 3.49
